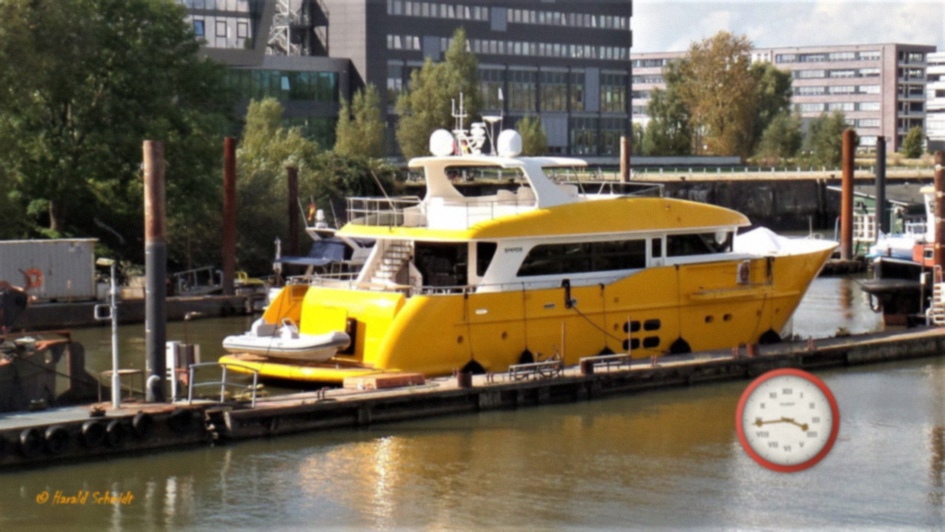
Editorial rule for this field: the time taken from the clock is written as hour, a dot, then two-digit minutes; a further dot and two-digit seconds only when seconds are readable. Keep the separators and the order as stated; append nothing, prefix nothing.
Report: 3.44
